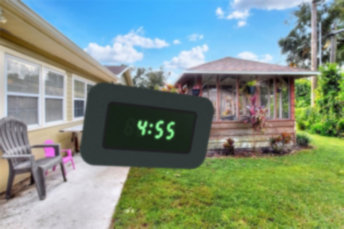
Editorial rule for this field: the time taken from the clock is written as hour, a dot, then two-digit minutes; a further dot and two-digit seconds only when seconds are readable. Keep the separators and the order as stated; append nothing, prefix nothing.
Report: 4.55
